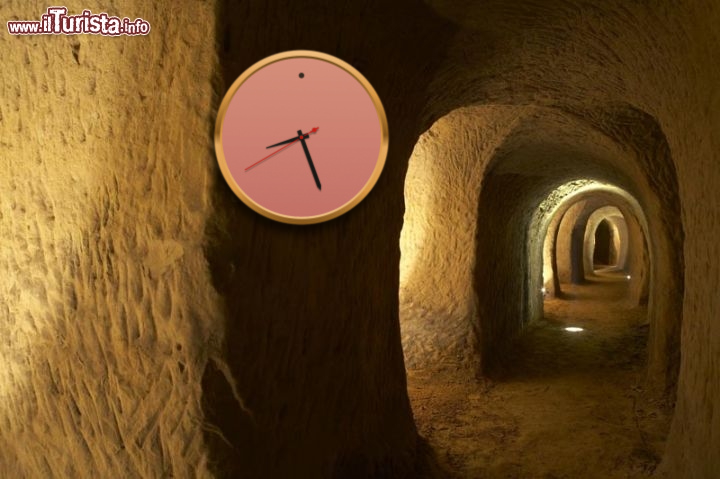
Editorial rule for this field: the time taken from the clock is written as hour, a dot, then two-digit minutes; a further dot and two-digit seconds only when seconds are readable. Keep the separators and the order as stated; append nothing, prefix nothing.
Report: 8.26.40
